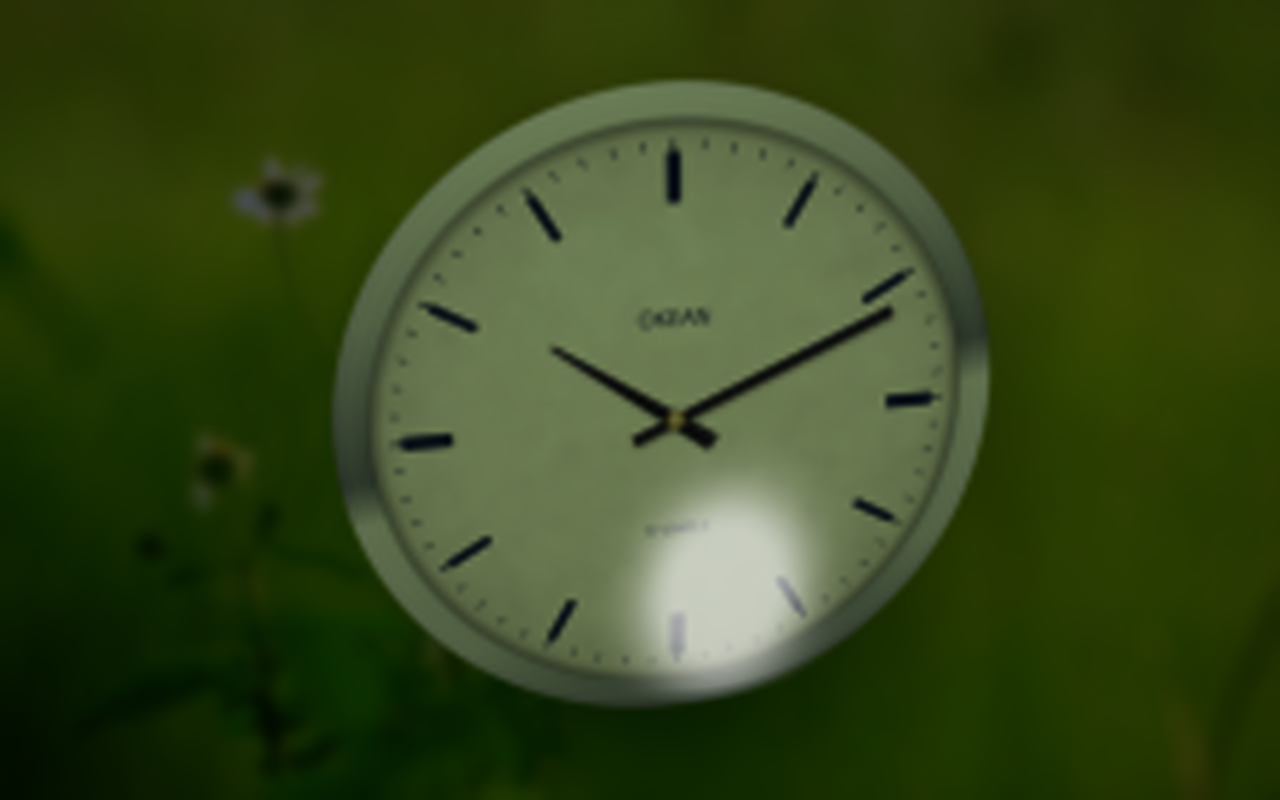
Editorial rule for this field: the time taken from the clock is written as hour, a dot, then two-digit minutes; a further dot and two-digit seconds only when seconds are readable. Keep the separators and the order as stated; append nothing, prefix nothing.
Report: 10.11
